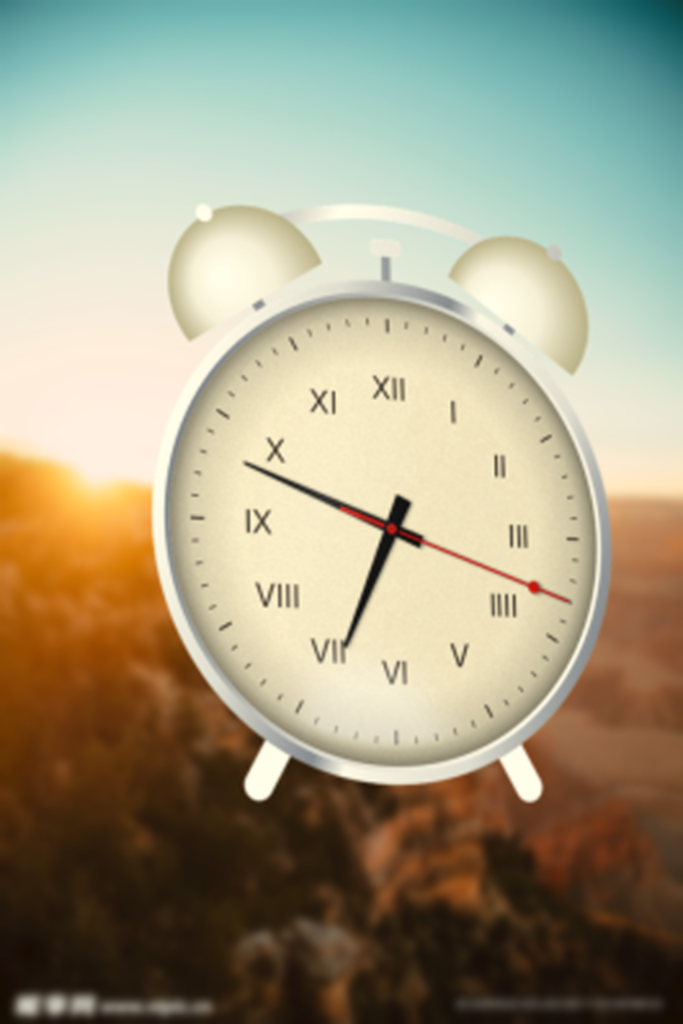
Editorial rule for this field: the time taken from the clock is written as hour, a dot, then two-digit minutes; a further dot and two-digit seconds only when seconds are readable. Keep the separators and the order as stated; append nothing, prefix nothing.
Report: 6.48.18
